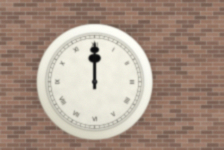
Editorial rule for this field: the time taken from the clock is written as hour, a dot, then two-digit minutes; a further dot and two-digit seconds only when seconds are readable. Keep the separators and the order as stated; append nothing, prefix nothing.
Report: 12.00
